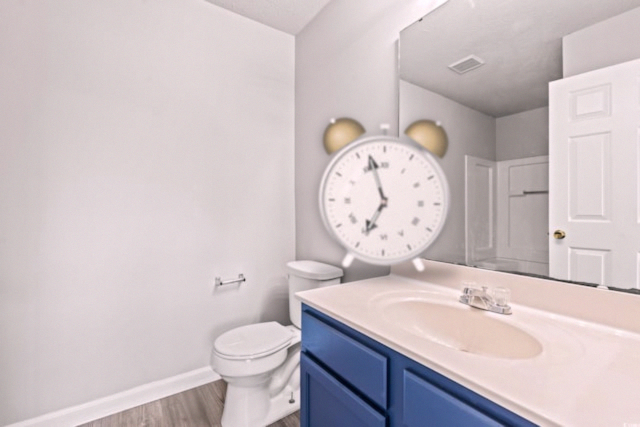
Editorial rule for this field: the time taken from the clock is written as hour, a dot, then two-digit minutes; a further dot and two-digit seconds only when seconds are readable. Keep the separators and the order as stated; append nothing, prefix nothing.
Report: 6.57
